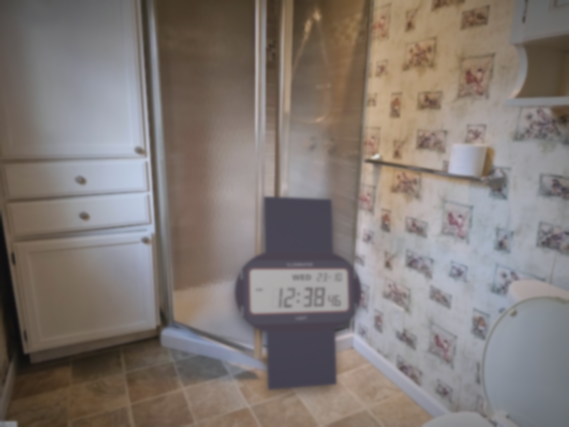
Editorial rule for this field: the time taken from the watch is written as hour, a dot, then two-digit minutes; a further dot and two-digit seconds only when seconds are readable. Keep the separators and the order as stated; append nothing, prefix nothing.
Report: 12.38
